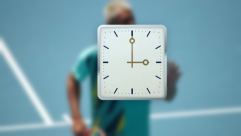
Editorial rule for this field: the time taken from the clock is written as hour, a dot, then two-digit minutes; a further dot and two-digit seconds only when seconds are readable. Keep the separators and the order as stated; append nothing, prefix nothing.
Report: 3.00
